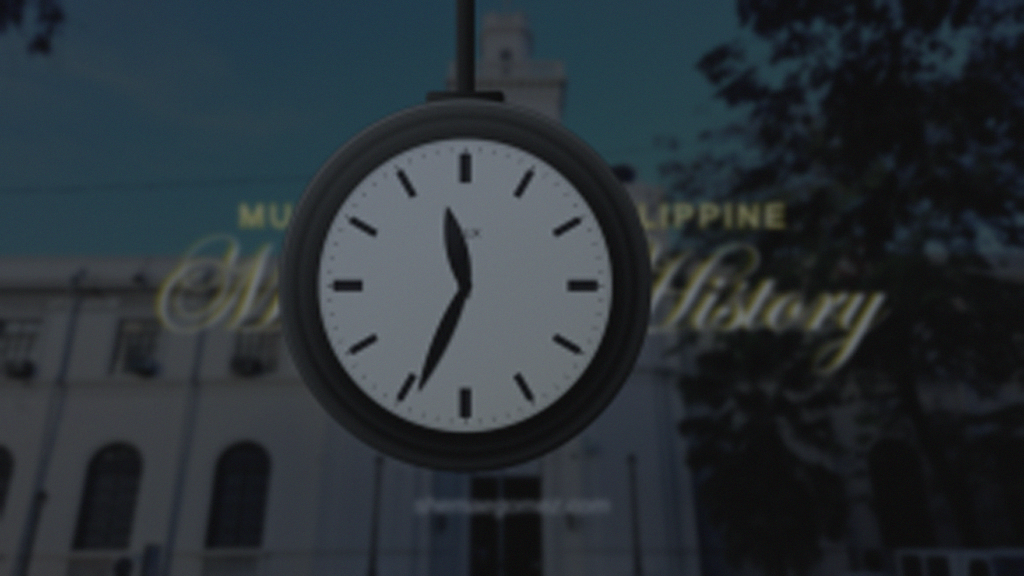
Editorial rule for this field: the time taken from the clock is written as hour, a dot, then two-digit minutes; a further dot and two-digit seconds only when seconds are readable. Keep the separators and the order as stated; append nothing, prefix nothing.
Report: 11.34
